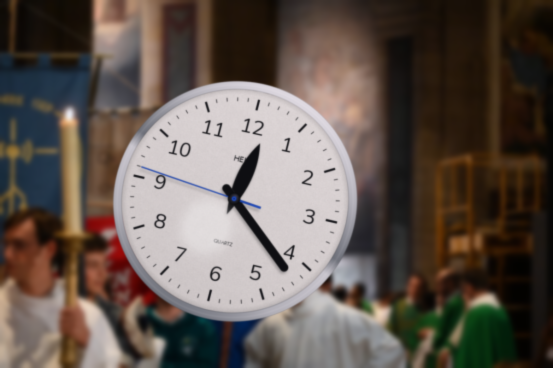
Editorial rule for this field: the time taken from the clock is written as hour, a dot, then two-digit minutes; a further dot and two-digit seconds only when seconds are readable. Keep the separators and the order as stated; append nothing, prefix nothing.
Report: 12.21.46
